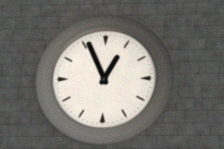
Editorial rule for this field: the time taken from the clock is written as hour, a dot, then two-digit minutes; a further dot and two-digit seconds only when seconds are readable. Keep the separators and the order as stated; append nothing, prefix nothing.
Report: 12.56
